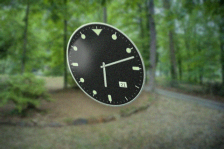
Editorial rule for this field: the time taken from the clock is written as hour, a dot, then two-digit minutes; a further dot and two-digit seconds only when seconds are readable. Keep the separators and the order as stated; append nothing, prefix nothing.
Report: 6.12
